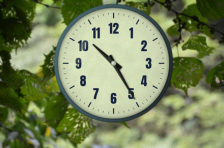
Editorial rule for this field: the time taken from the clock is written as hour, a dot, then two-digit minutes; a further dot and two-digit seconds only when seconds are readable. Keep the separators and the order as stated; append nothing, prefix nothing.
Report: 10.25
